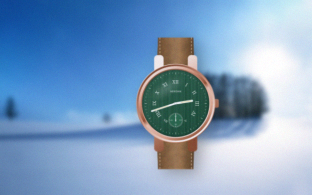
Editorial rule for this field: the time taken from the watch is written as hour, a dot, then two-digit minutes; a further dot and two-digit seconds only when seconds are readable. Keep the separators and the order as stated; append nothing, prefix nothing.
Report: 2.42
